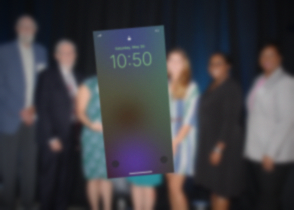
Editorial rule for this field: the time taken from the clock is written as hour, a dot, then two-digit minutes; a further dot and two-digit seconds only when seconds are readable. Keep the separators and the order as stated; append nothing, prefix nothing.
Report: 10.50
